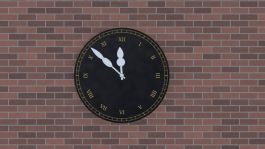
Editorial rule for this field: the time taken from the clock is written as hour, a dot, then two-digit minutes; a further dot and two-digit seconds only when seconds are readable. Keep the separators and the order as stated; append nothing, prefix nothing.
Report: 11.52
